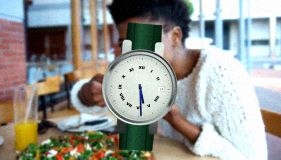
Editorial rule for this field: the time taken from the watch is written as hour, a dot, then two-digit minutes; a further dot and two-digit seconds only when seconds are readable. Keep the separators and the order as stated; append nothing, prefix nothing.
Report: 5.29
